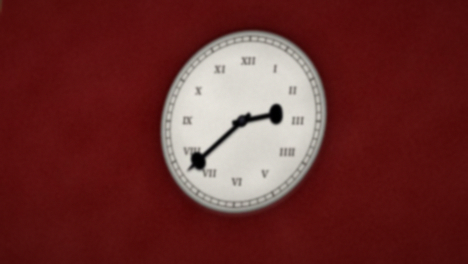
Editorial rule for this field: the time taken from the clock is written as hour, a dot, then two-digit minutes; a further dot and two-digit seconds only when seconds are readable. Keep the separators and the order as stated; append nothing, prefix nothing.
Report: 2.38
